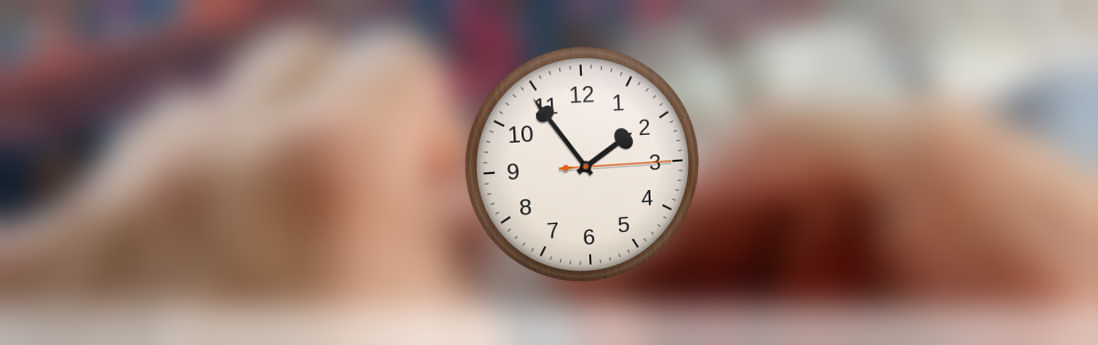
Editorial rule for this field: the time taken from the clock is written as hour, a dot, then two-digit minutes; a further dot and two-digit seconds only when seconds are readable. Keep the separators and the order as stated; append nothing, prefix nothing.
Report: 1.54.15
